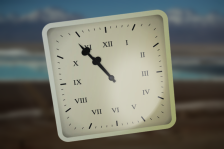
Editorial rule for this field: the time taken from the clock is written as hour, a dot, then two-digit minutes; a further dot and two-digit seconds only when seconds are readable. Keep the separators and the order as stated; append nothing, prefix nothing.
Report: 10.54
